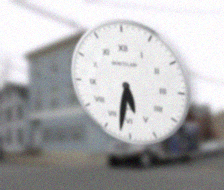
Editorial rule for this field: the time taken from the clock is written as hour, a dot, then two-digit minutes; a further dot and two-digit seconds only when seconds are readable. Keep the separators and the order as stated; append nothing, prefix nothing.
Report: 5.32
